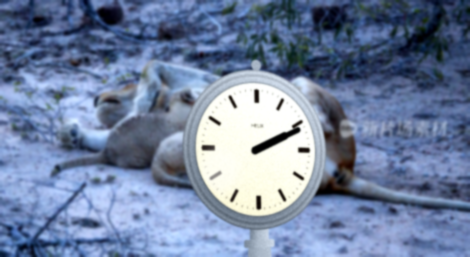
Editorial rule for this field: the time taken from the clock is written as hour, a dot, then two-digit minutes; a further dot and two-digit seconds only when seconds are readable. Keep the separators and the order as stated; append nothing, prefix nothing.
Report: 2.11
